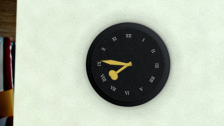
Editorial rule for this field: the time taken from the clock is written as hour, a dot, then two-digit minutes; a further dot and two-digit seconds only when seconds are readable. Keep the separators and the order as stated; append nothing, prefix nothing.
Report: 7.46
